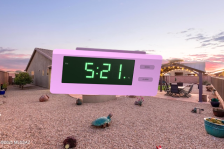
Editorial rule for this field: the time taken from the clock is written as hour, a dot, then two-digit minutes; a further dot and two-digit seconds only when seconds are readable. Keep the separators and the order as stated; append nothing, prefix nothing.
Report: 5.21
